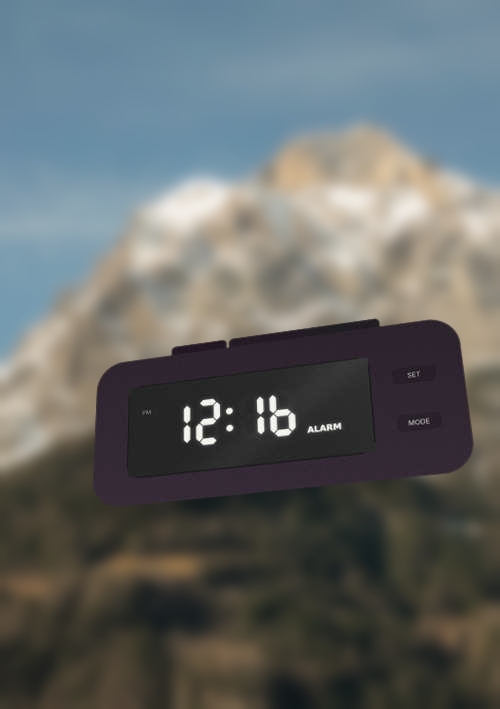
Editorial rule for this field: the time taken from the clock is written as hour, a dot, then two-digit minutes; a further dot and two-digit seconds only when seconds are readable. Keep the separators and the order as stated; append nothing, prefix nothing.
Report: 12.16
